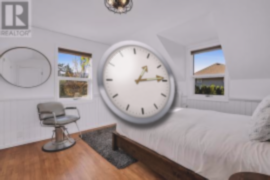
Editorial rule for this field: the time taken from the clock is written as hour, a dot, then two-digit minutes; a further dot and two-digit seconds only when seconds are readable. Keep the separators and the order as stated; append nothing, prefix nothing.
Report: 1.14
